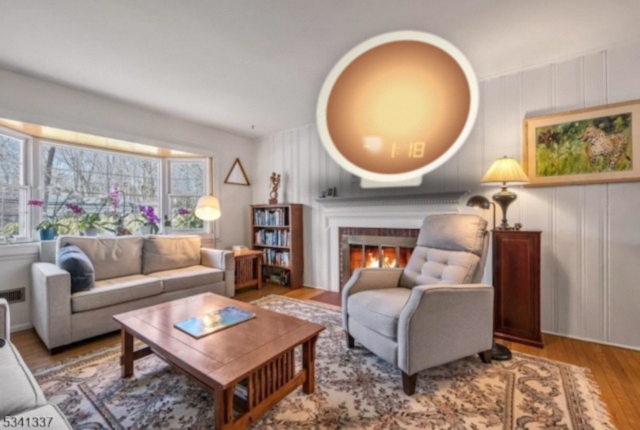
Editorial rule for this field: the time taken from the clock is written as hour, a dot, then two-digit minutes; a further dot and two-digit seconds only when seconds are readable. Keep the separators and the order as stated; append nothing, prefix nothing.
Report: 1.18
